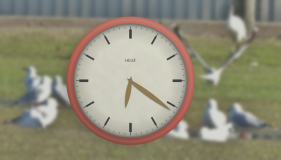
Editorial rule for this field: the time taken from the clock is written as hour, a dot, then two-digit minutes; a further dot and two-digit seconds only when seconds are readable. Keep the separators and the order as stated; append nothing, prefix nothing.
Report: 6.21
